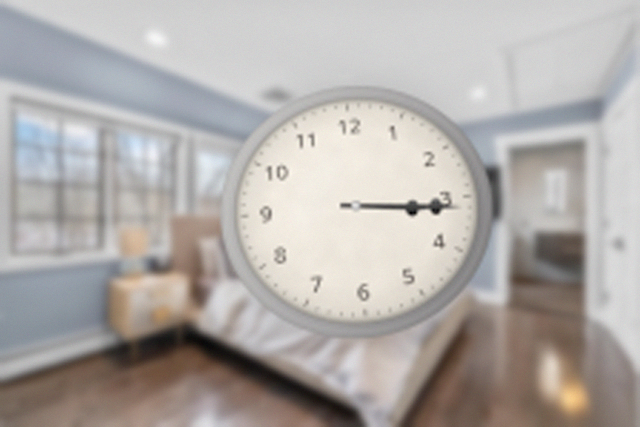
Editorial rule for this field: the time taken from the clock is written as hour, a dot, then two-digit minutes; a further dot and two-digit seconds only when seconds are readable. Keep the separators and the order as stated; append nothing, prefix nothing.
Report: 3.16
